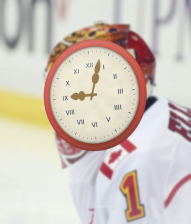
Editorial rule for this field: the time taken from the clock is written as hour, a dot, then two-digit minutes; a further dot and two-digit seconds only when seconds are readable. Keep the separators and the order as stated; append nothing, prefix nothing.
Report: 9.03
